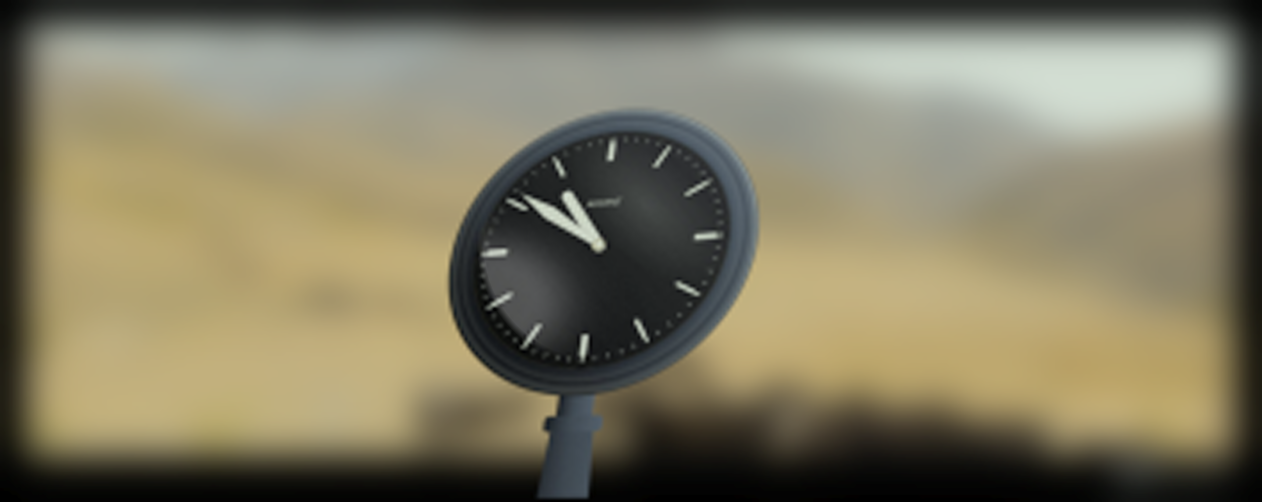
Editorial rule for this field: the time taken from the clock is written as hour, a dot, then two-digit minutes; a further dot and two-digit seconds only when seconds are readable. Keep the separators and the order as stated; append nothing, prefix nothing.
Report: 10.51
